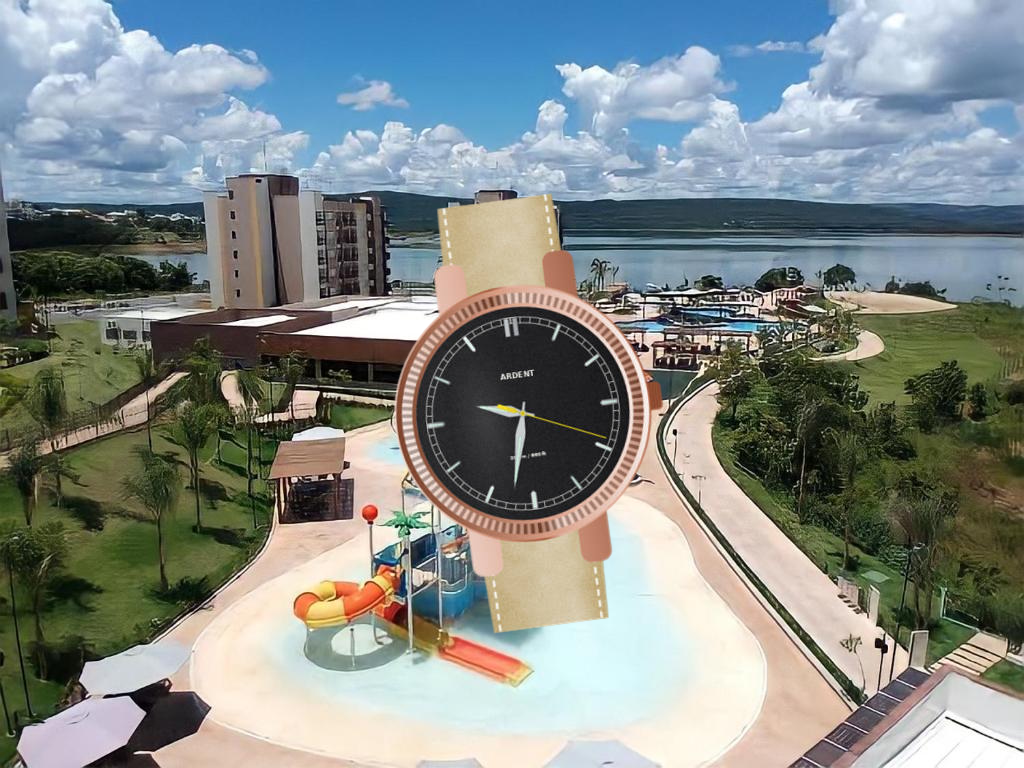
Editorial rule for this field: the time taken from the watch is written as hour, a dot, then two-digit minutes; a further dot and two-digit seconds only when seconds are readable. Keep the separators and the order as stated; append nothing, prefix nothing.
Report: 9.32.19
